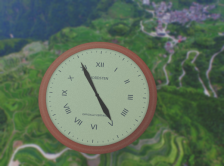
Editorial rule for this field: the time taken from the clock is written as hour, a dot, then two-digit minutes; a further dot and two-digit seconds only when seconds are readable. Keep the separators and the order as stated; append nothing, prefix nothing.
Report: 4.55
